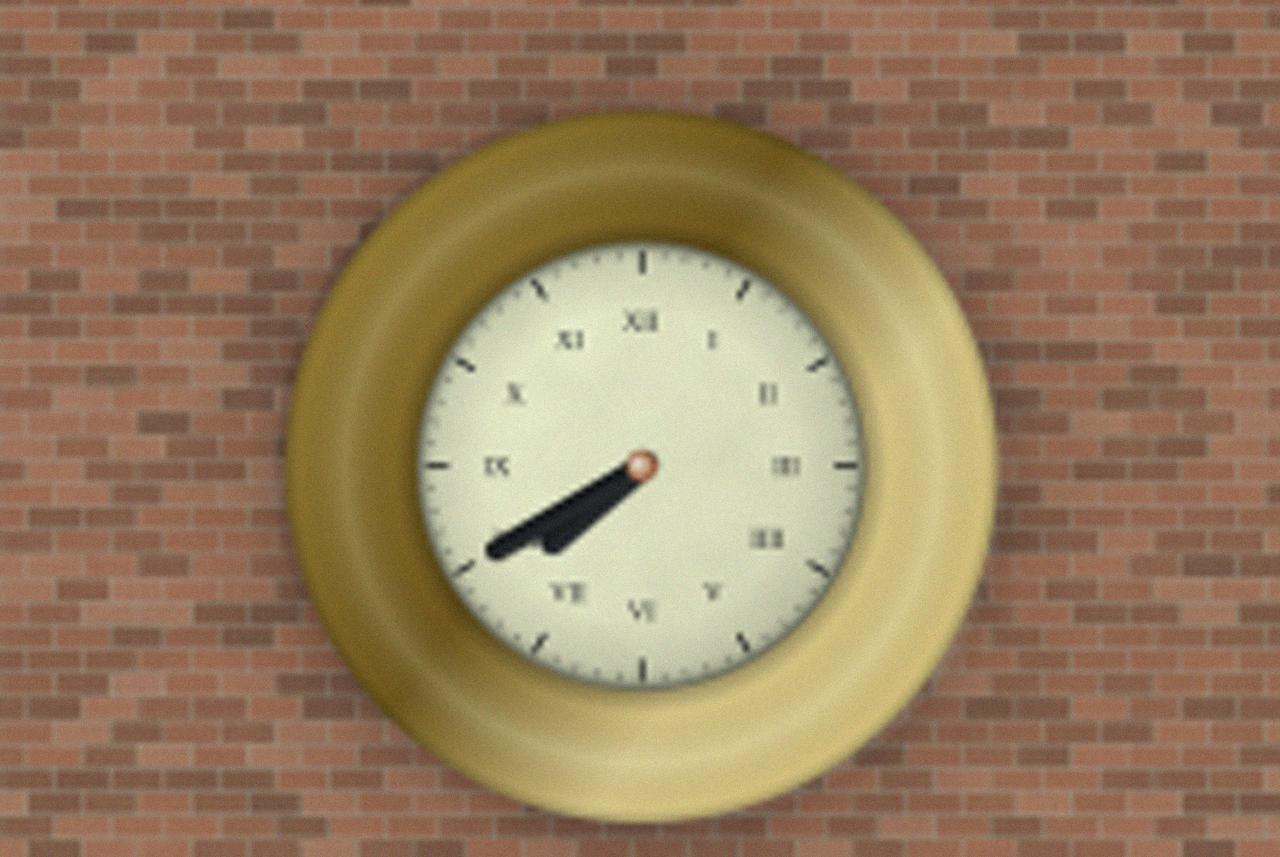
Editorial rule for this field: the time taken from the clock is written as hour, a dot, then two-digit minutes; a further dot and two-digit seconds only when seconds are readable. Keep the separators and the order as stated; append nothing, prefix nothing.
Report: 7.40
